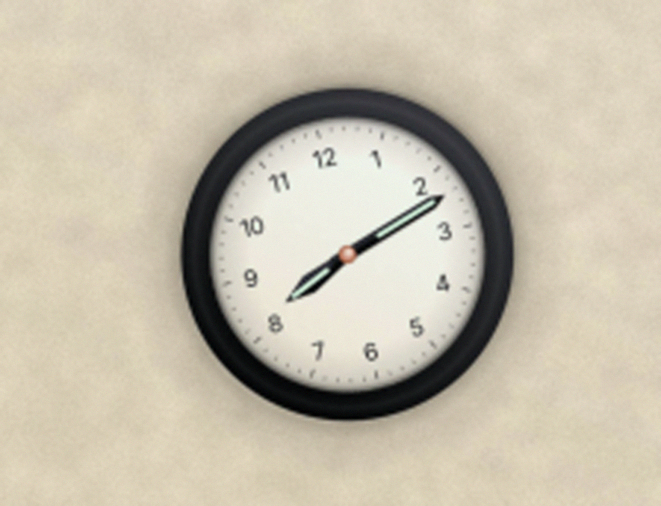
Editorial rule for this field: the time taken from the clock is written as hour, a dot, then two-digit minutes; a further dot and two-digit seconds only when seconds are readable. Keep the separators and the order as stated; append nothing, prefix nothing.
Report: 8.12
